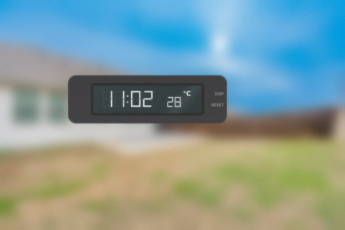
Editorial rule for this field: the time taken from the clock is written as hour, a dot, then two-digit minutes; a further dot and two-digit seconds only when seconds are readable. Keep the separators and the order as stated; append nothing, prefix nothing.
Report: 11.02
